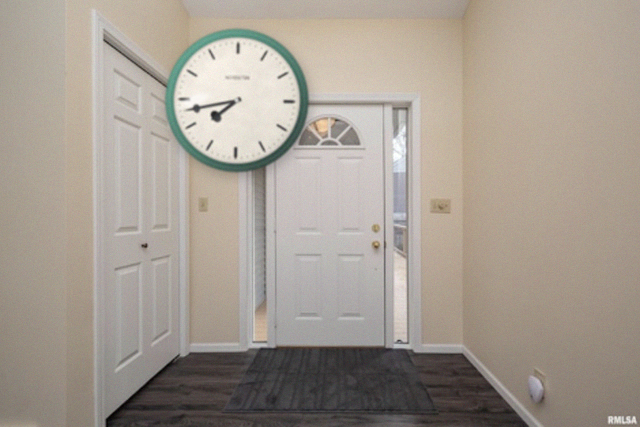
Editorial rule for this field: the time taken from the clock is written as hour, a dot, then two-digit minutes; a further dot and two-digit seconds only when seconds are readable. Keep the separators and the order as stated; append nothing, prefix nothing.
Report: 7.43
